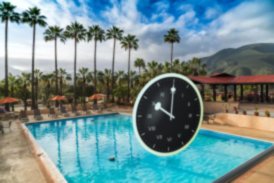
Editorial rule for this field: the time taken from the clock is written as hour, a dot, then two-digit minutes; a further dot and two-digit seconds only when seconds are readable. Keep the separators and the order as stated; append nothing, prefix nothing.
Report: 10.00
